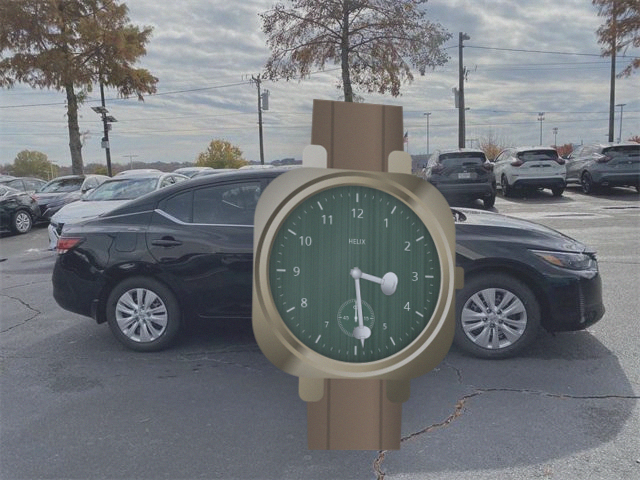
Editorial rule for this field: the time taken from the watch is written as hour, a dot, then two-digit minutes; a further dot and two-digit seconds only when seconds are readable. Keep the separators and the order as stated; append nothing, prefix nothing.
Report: 3.29
